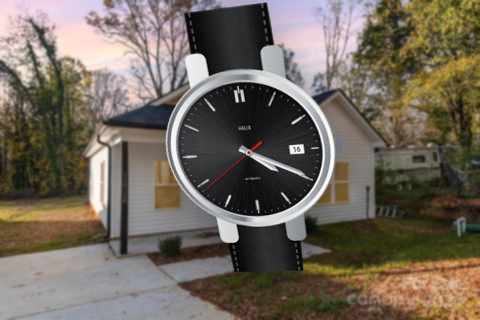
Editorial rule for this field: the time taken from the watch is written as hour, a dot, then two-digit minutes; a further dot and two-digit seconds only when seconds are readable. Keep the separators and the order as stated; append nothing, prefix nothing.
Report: 4.19.39
